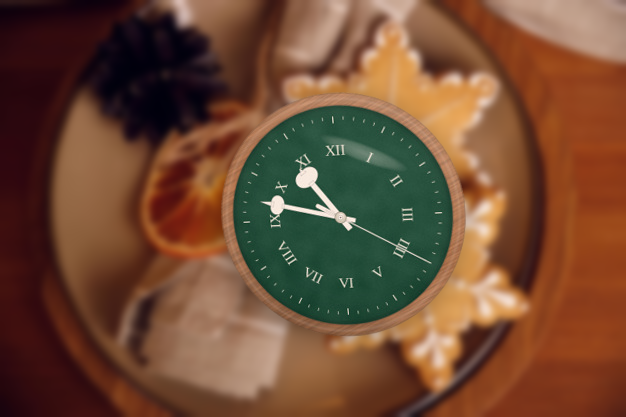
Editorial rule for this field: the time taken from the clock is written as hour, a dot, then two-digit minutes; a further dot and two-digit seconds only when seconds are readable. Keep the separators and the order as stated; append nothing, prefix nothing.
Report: 10.47.20
